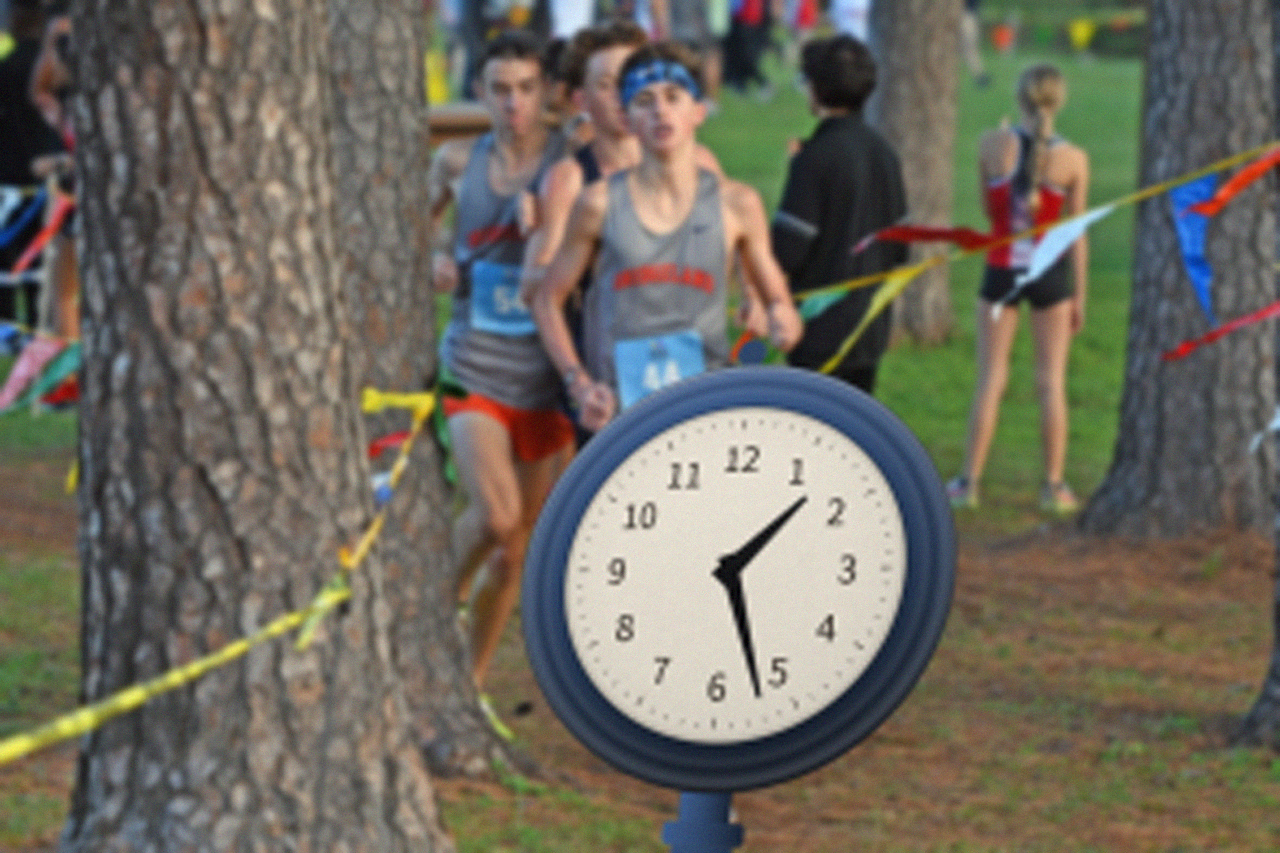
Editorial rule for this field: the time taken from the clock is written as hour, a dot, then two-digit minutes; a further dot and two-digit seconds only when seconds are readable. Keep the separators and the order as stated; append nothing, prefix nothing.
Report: 1.27
